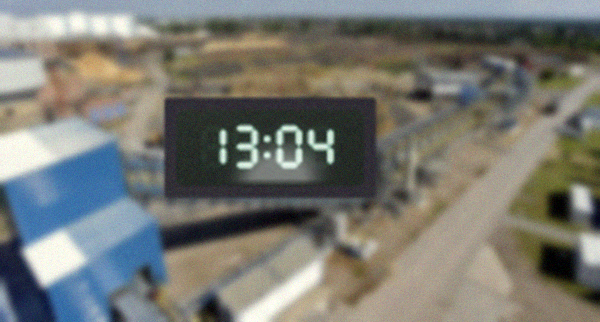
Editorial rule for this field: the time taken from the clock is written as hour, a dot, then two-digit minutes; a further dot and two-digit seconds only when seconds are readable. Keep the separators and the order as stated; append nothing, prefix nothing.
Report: 13.04
